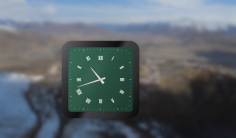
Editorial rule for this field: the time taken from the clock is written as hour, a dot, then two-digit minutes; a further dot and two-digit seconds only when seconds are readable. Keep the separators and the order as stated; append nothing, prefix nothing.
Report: 10.42
